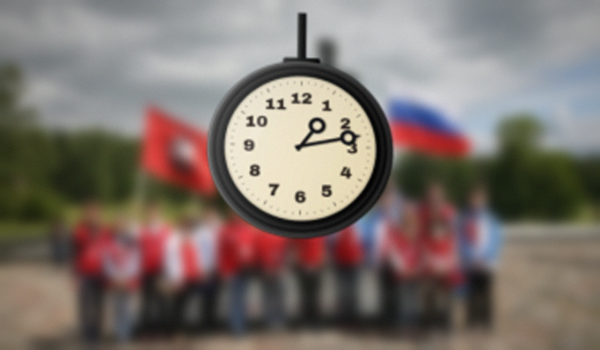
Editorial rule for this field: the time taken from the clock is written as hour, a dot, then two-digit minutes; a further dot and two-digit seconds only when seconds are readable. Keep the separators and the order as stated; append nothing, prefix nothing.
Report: 1.13
